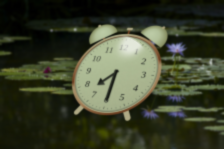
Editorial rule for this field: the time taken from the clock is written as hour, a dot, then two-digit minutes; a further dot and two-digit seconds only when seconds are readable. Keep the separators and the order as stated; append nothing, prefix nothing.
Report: 7.30
